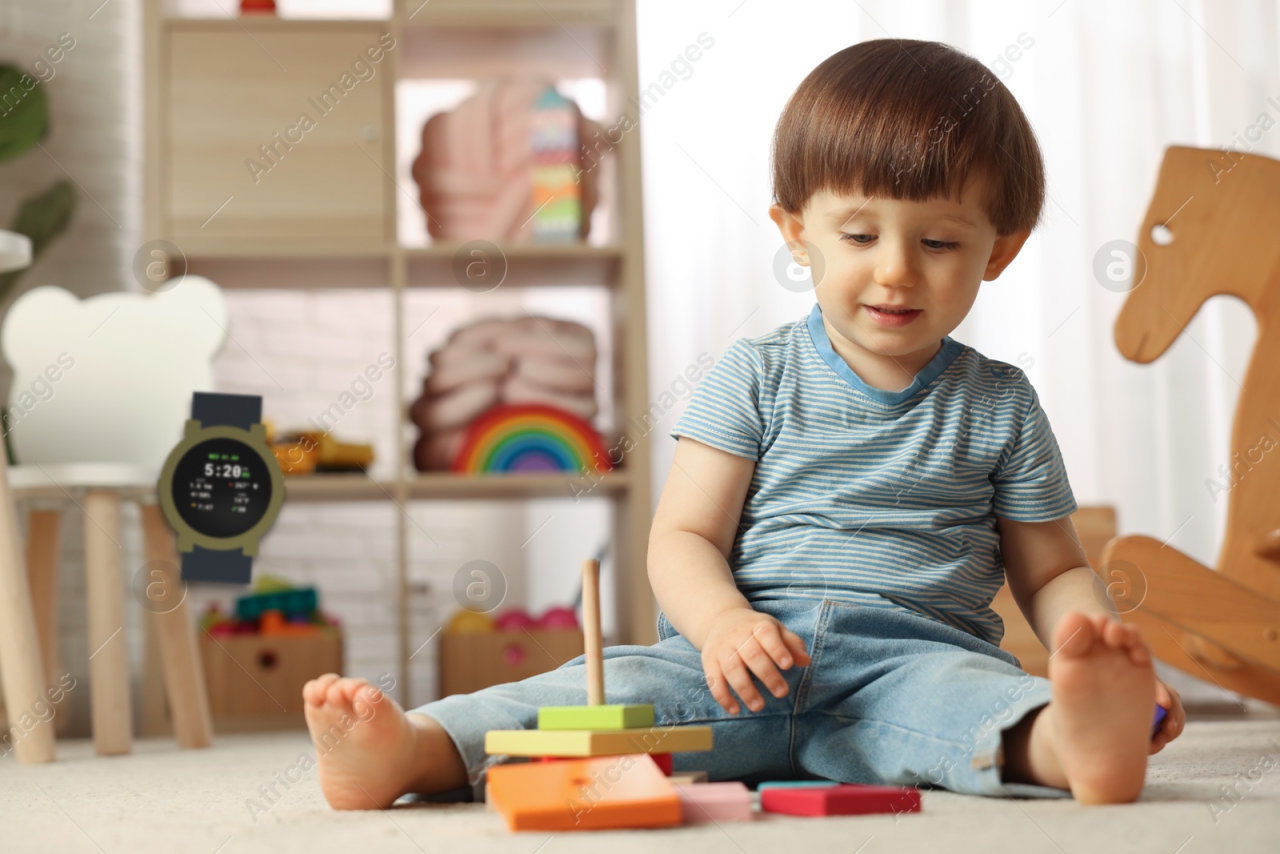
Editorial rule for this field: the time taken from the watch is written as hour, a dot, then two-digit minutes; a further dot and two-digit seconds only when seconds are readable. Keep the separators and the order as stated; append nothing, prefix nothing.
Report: 5.20
